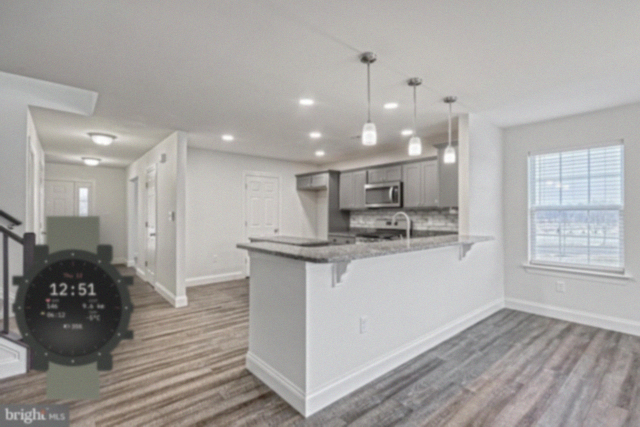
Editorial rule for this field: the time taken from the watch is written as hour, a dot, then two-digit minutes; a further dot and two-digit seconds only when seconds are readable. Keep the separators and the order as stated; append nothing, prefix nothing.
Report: 12.51
